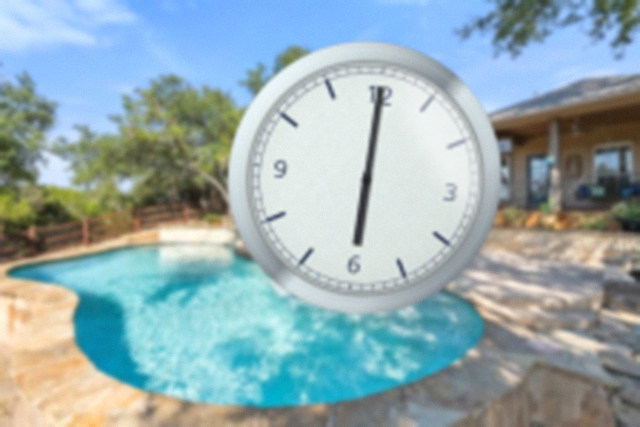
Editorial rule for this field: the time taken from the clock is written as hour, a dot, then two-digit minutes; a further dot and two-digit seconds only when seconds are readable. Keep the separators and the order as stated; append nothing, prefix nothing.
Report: 6.00
